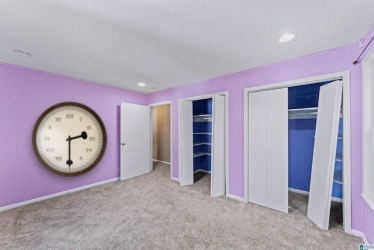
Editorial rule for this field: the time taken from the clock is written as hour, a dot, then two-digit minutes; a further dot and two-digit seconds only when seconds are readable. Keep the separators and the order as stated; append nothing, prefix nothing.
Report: 2.30
